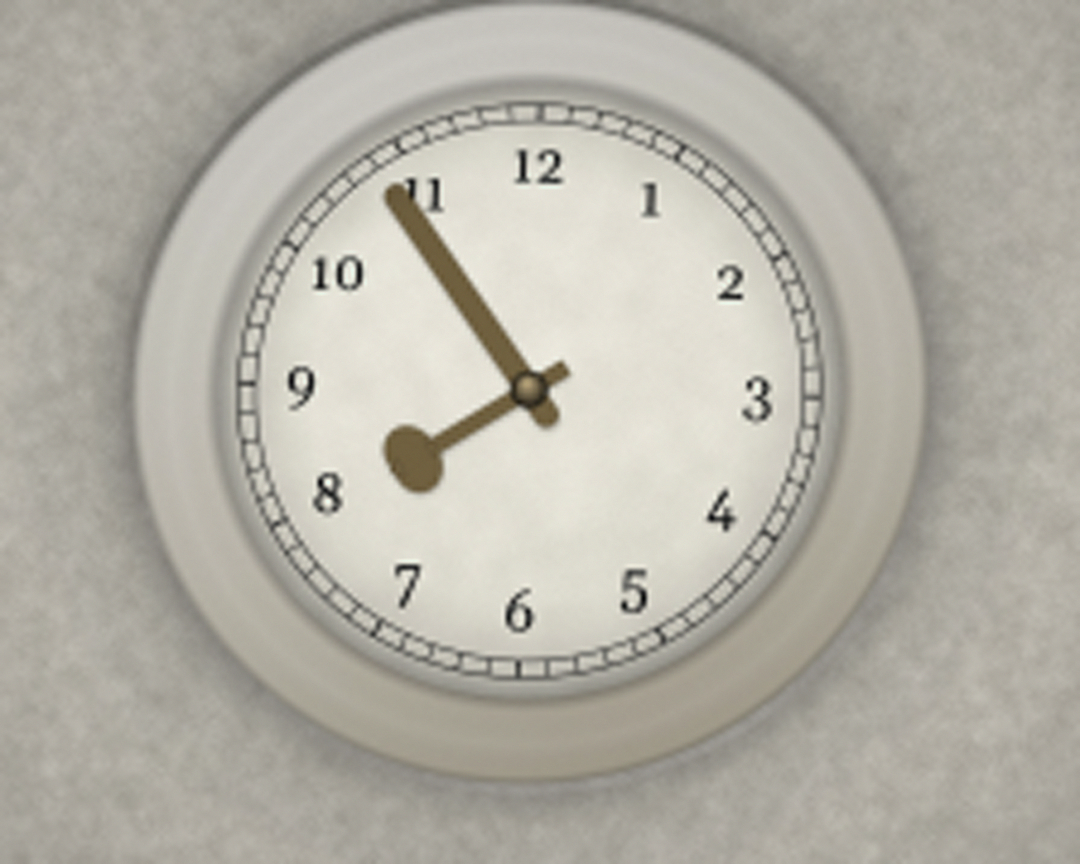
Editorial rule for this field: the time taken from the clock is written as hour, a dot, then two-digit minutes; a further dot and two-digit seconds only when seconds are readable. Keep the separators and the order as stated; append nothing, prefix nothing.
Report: 7.54
